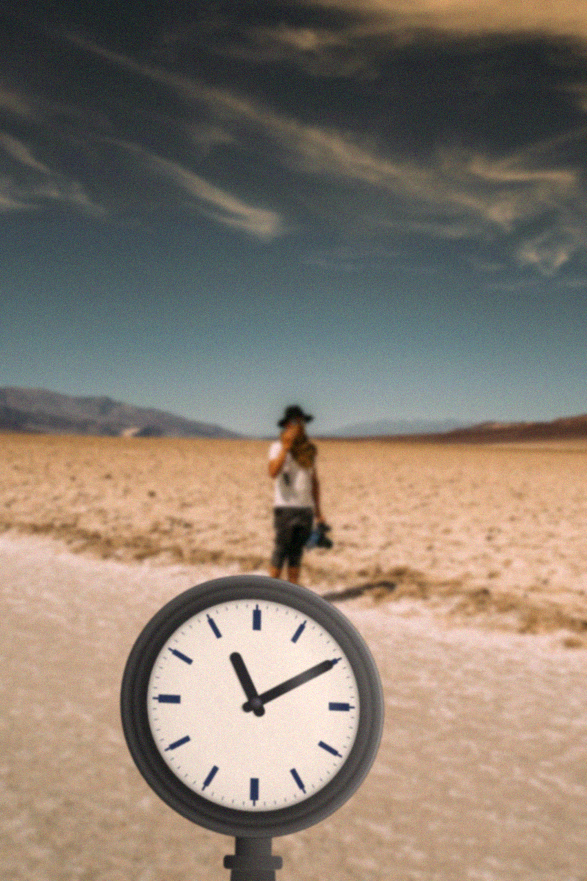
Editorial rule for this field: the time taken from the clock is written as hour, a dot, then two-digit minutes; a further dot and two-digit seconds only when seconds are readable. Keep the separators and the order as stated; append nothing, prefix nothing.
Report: 11.10
